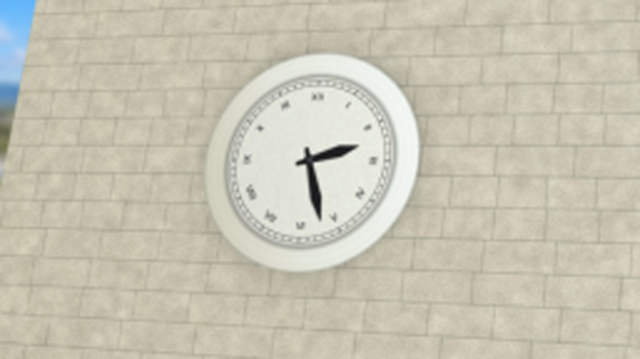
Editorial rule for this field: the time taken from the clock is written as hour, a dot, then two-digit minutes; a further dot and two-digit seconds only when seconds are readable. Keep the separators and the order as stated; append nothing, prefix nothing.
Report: 2.27
